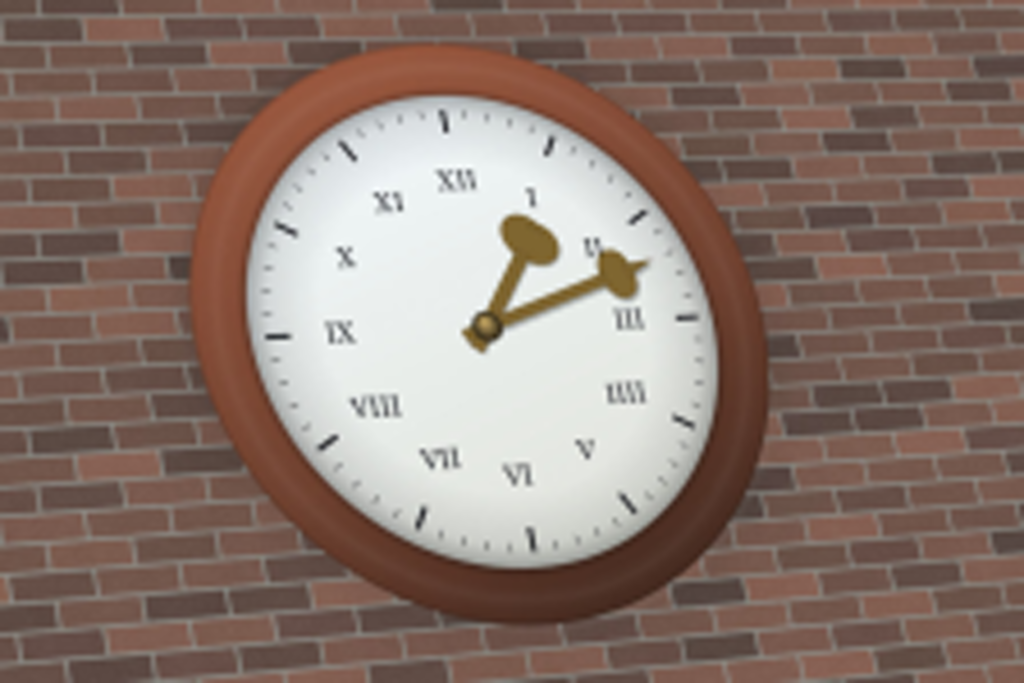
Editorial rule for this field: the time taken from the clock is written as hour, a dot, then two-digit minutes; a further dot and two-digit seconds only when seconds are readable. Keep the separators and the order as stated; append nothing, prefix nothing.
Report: 1.12
